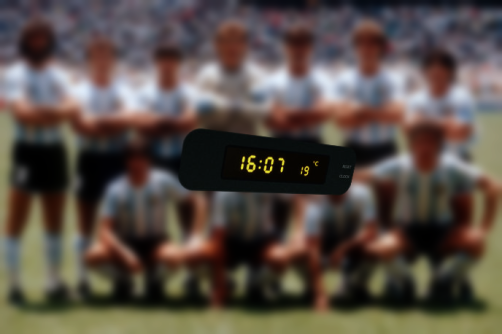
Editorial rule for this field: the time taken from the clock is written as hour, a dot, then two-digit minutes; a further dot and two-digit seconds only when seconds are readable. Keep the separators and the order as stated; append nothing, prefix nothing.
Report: 16.07
